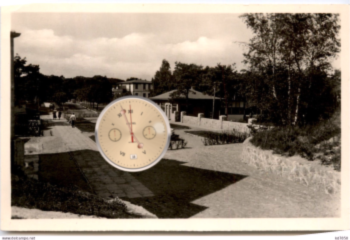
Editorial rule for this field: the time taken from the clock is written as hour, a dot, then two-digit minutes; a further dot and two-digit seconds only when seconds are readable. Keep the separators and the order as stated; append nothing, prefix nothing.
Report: 4.57
